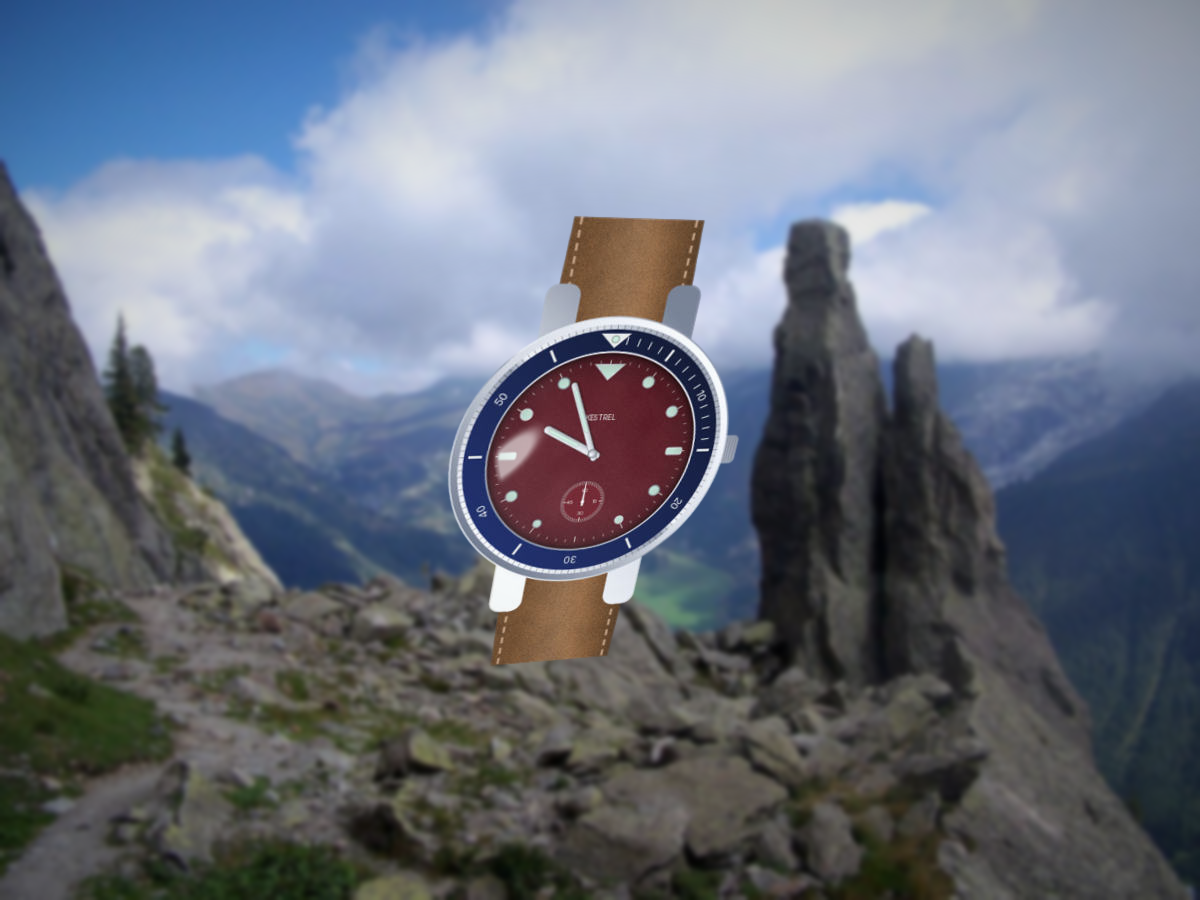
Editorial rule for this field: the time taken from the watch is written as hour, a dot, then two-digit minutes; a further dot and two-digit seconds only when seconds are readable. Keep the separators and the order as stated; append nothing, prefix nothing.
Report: 9.56
